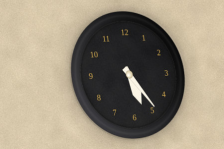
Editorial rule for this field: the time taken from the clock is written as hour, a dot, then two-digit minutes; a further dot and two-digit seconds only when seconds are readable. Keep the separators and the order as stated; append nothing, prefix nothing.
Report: 5.24
